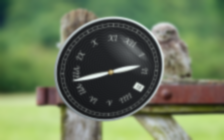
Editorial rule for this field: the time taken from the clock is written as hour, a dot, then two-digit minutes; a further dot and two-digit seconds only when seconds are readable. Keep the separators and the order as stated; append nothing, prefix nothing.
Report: 1.38
